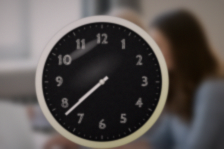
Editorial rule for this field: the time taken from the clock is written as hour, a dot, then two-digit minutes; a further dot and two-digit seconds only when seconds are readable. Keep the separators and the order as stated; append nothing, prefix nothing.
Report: 7.38
